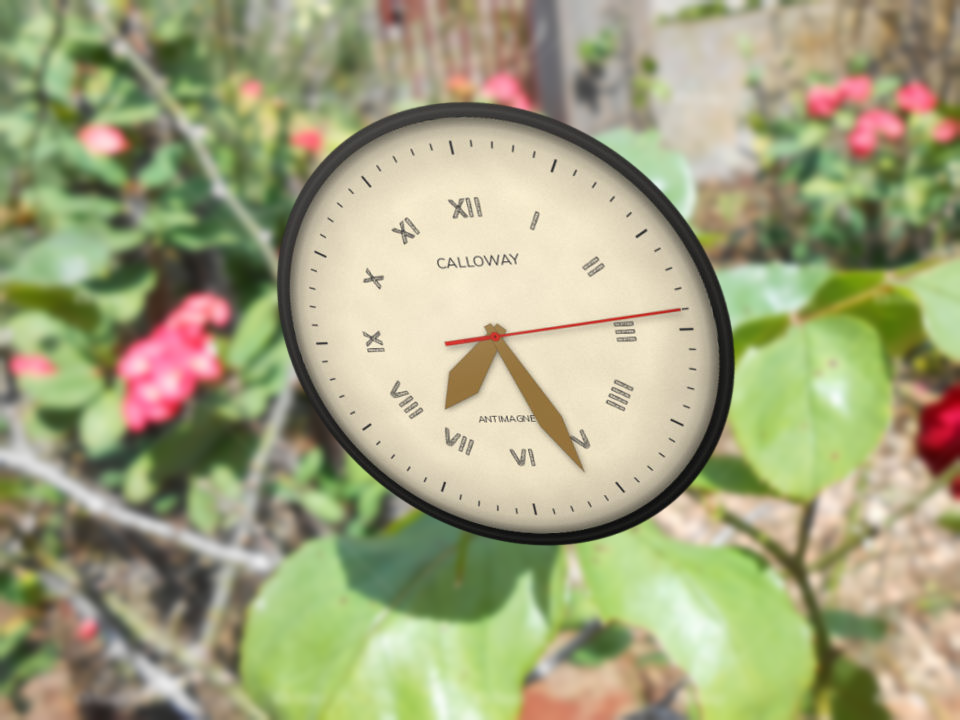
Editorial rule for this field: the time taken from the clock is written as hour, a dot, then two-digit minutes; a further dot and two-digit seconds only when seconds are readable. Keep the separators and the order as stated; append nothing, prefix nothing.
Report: 7.26.14
